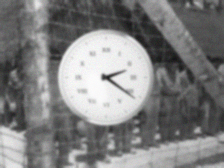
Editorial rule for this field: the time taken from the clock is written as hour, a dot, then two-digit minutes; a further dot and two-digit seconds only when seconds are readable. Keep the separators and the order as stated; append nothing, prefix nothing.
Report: 2.21
